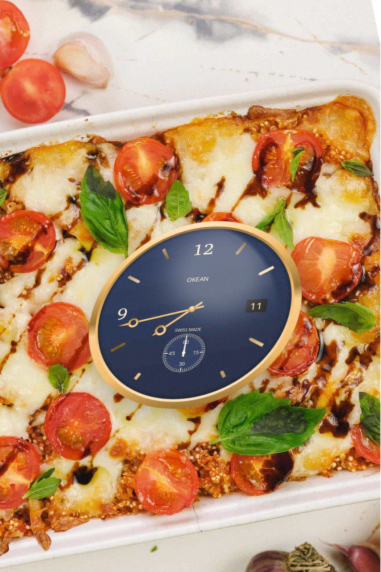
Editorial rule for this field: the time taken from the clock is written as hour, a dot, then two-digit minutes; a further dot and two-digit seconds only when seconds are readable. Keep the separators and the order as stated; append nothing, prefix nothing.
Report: 7.43
